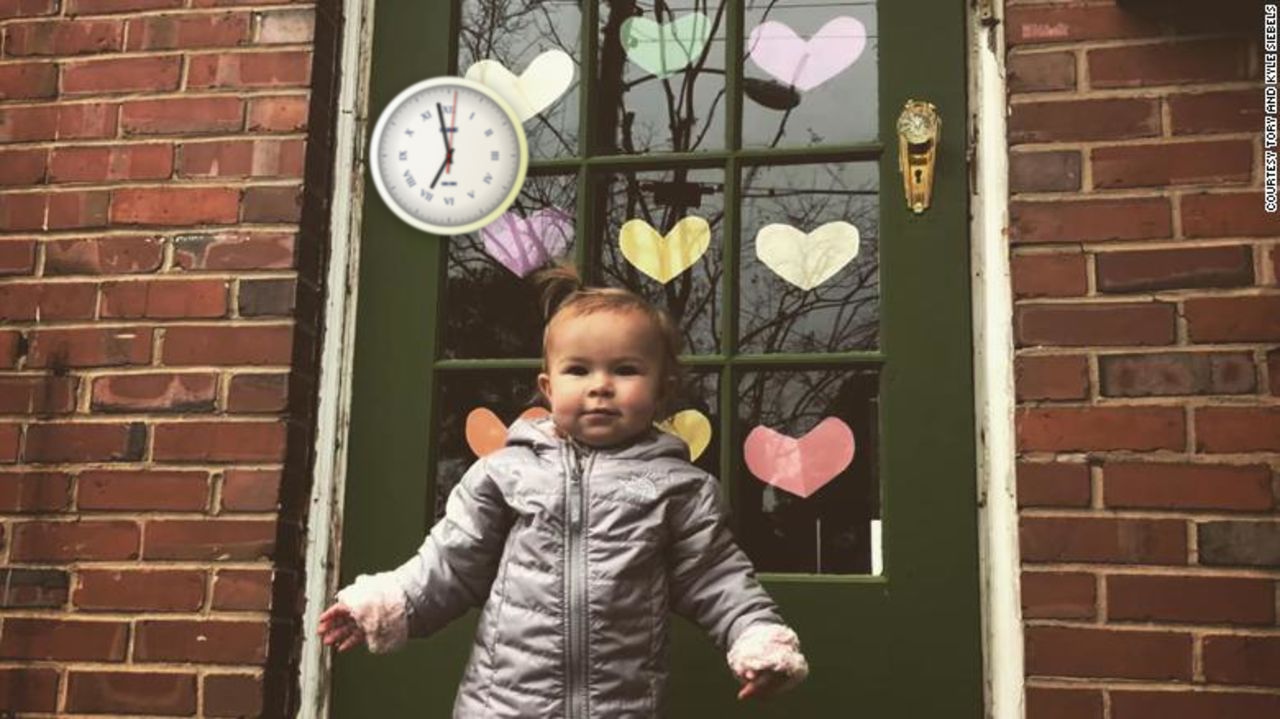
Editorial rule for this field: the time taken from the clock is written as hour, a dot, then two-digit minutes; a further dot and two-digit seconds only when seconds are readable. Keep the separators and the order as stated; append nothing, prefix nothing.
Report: 6.58.01
